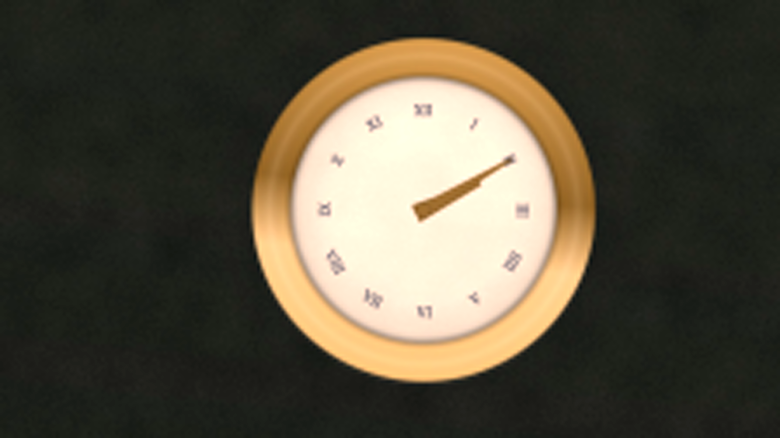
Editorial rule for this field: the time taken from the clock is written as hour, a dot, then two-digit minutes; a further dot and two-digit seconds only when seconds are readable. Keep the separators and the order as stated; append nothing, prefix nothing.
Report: 2.10
